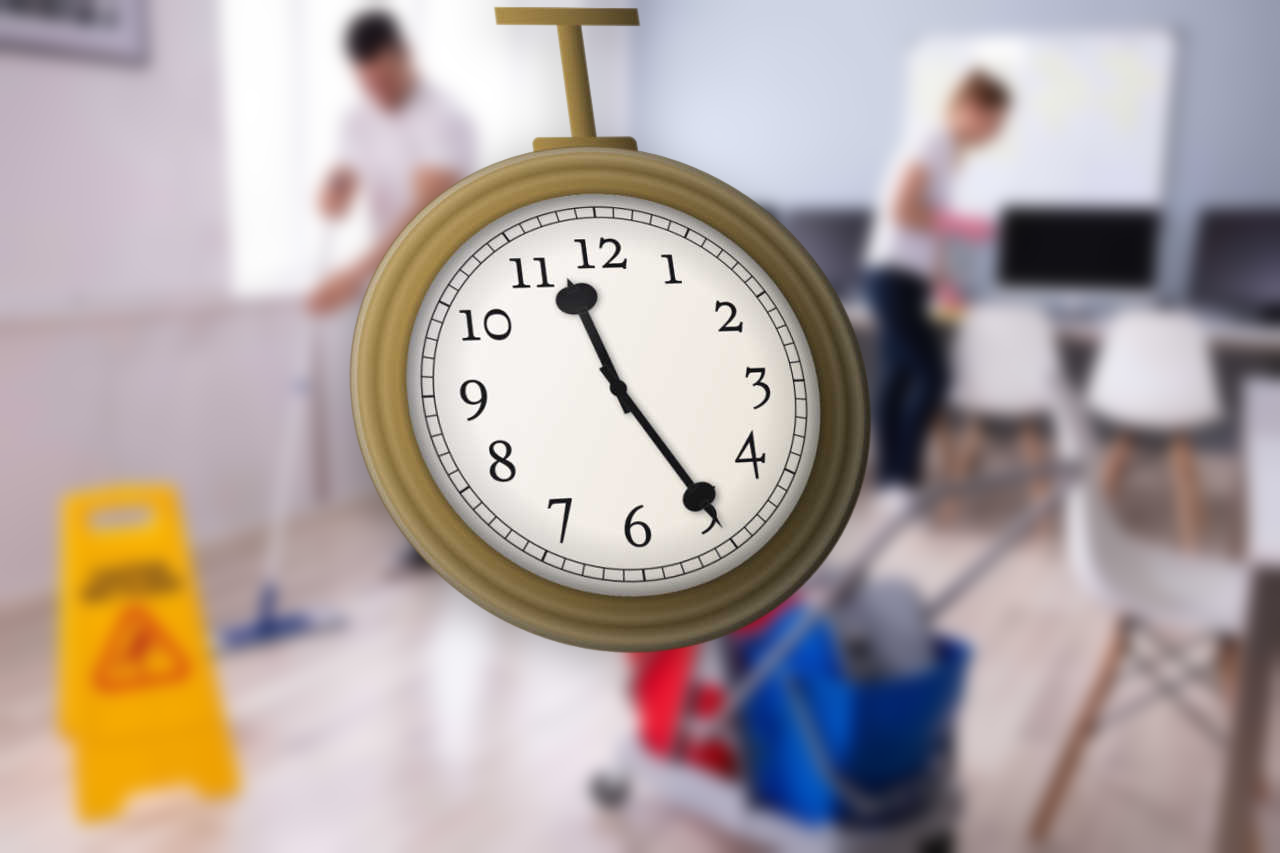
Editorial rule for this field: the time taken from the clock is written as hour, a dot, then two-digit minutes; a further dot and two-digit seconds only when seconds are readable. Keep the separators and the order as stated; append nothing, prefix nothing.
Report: 11.25
